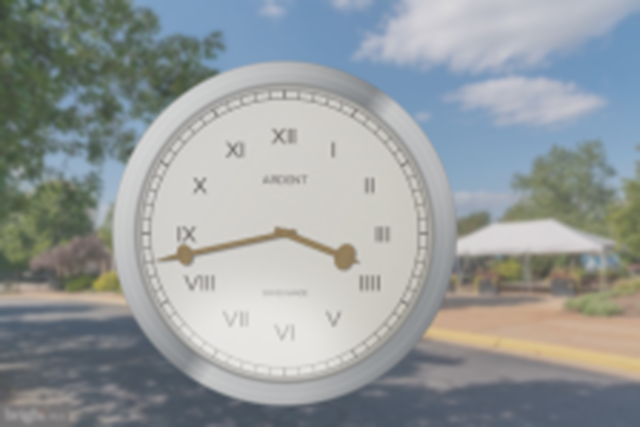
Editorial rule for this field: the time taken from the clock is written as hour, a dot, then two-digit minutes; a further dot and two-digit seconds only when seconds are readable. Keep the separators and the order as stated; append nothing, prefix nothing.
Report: 3.43
